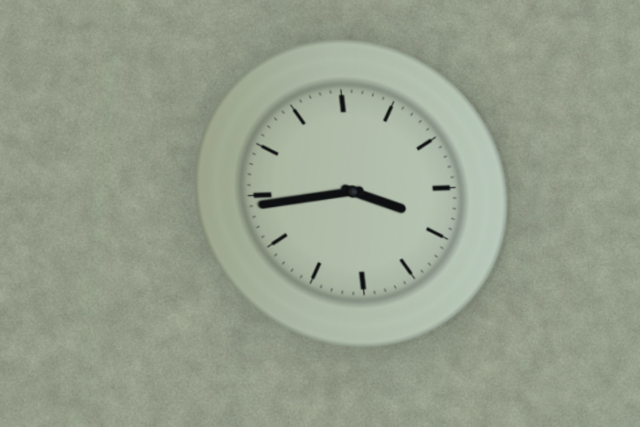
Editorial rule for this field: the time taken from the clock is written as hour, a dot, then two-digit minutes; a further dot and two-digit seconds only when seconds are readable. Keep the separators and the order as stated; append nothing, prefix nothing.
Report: 3.44
